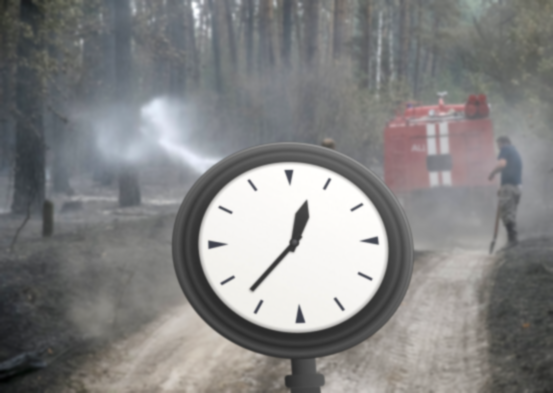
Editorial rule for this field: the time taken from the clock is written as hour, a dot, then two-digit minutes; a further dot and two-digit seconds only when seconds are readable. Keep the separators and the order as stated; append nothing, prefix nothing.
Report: 12.37
